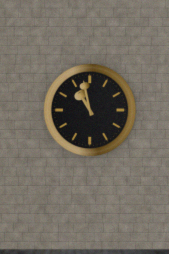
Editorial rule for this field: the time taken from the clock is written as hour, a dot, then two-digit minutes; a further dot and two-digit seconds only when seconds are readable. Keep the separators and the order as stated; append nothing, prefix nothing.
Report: 10.58
